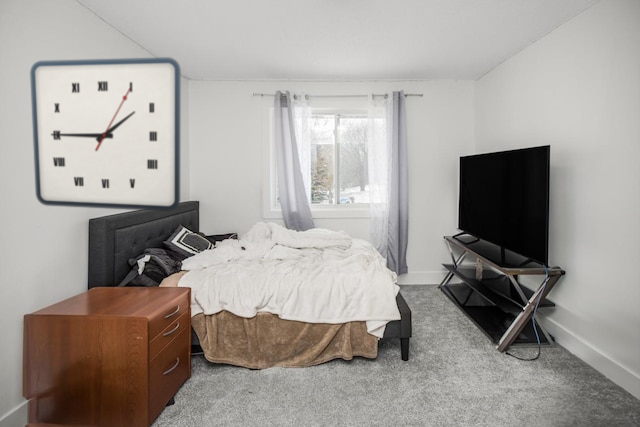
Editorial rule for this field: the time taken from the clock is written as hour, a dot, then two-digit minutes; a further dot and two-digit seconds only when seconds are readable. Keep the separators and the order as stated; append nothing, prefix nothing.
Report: 1.45.05
